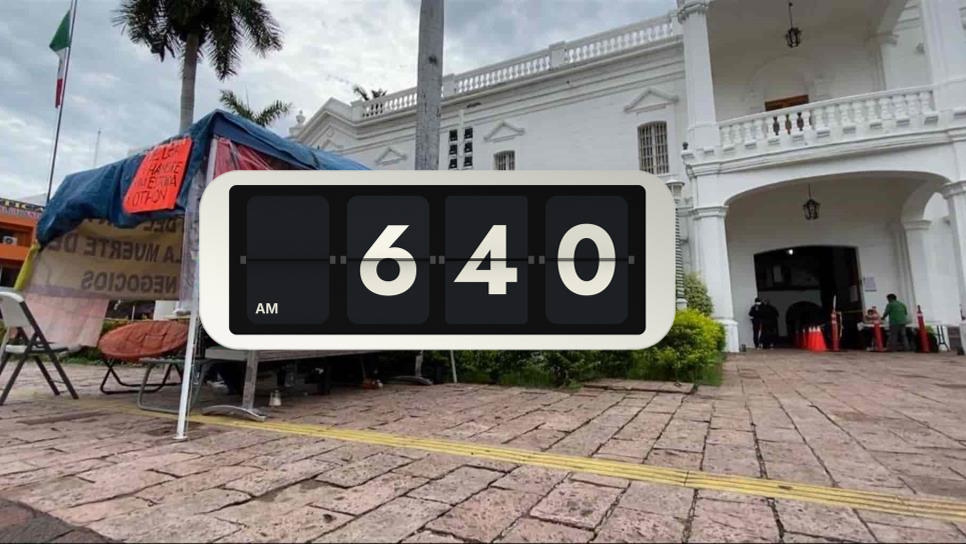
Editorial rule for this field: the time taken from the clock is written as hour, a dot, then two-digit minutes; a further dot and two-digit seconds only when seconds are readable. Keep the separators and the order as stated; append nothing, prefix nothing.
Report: 6.40
